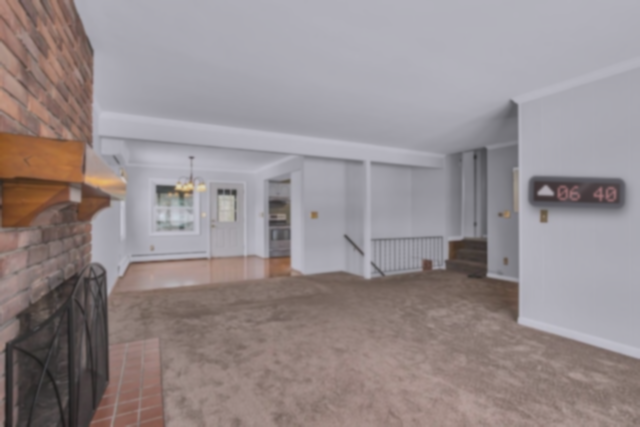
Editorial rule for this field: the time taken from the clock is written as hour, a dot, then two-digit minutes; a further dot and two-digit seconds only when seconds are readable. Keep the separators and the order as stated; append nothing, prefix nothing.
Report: 6.40
